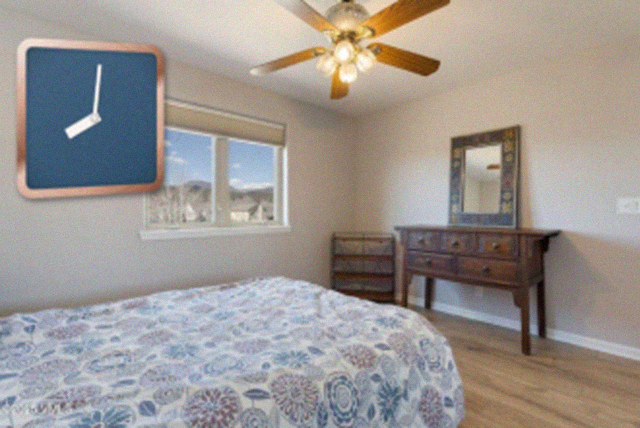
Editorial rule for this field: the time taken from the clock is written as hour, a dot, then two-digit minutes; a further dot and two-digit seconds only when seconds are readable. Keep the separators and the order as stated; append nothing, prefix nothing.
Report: 8.01
